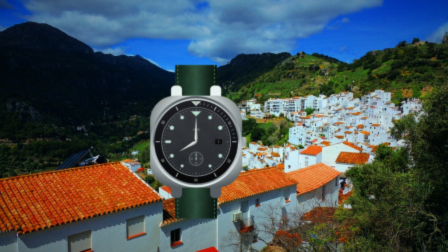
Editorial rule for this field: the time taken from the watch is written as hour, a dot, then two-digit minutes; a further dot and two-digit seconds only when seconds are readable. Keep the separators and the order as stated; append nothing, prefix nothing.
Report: 8.00
